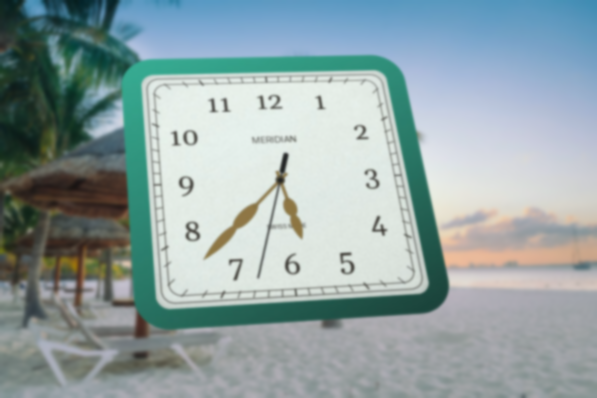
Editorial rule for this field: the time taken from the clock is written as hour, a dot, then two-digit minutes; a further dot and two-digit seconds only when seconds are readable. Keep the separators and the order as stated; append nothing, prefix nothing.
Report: 5.37.33
